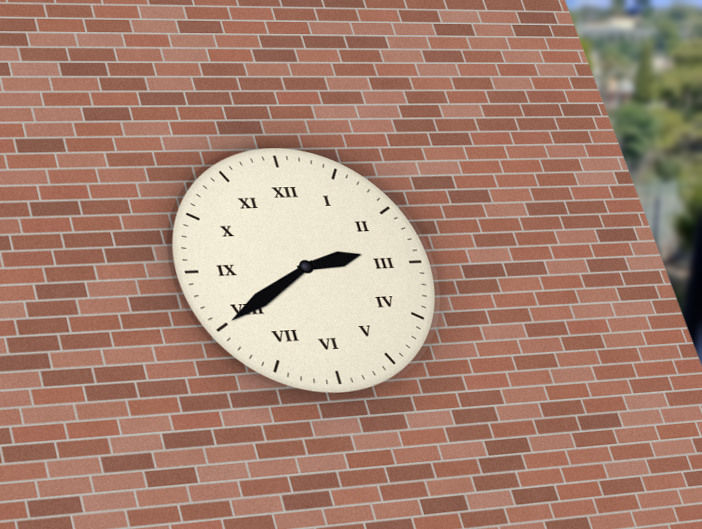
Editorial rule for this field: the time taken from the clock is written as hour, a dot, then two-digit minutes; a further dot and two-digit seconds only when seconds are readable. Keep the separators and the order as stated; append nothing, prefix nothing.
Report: 2.40
